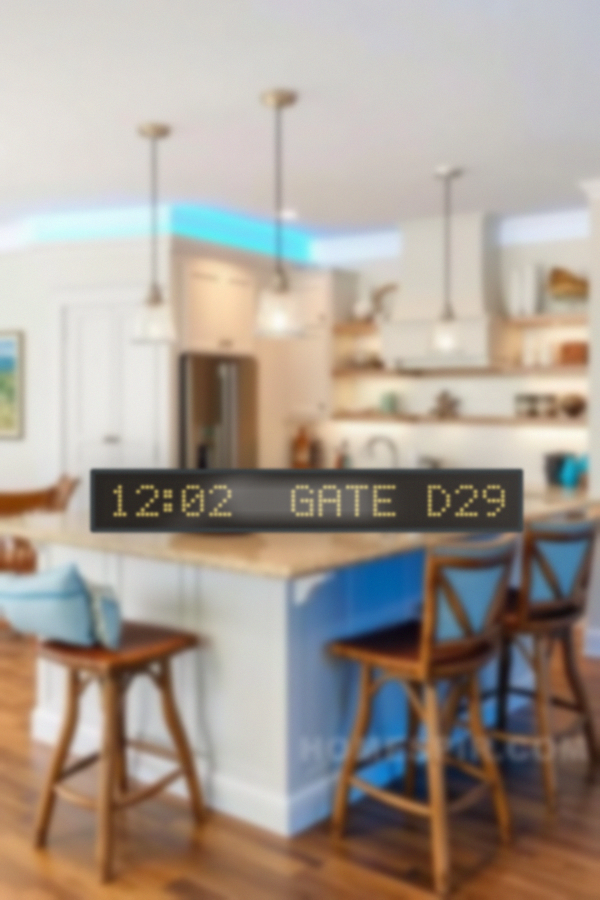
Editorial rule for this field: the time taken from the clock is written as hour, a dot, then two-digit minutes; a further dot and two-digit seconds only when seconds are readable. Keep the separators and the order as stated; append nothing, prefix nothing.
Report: 12.02
